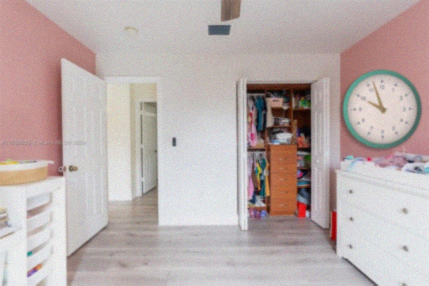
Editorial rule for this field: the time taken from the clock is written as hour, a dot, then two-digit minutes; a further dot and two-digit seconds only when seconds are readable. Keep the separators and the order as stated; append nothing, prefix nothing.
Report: 9.57
